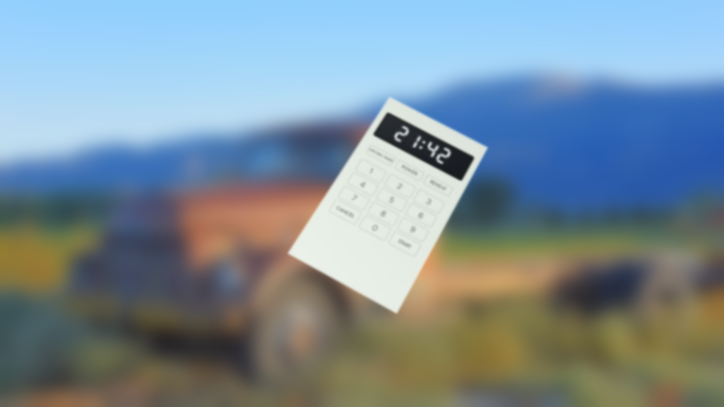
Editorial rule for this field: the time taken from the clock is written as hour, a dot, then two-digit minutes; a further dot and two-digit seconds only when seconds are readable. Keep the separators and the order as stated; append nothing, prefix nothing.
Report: 21.42
